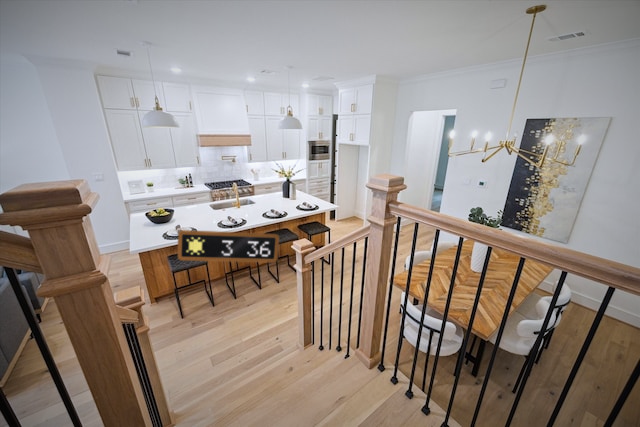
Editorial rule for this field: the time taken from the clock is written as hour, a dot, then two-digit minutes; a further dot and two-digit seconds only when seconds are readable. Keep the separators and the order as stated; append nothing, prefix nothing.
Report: 3.36
